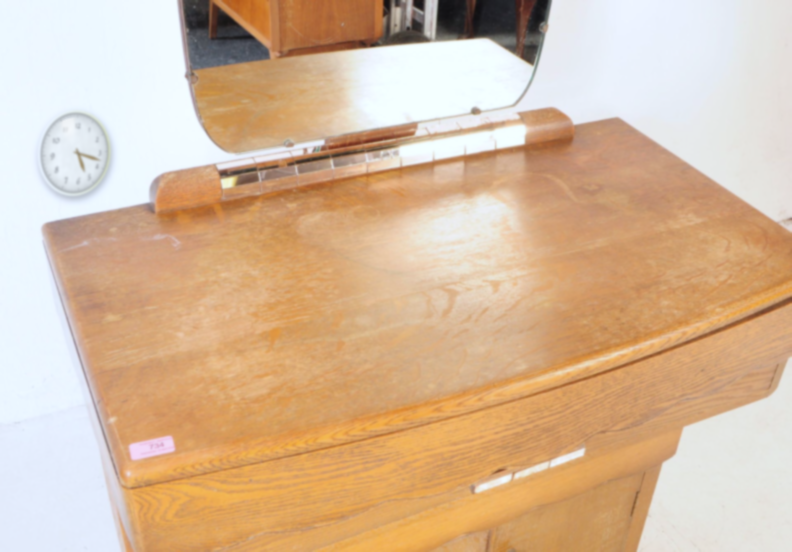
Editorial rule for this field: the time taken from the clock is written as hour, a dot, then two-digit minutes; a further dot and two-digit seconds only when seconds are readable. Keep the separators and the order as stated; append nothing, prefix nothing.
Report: 5.18
